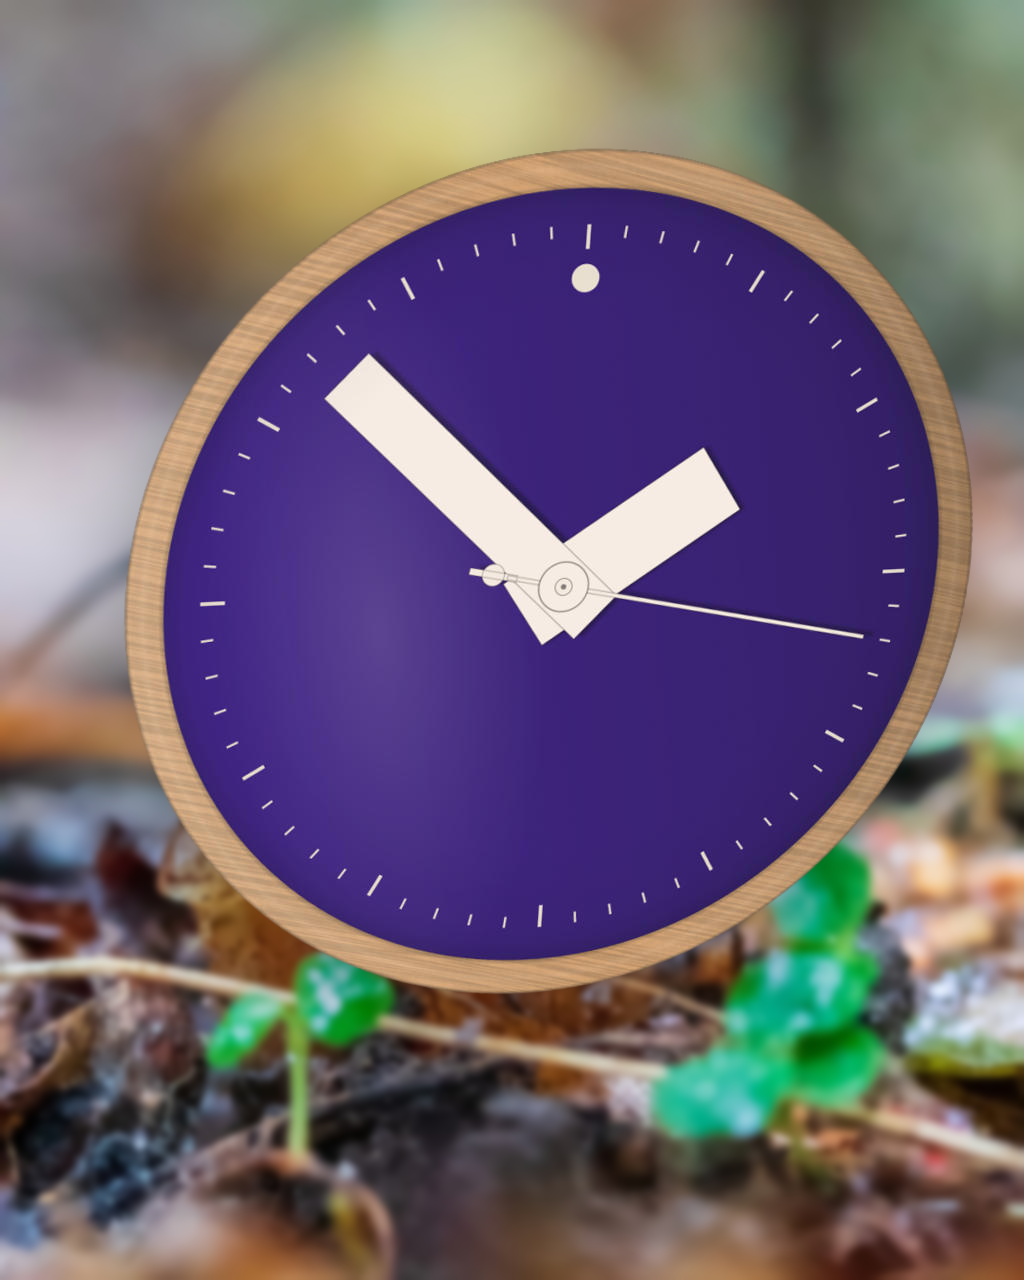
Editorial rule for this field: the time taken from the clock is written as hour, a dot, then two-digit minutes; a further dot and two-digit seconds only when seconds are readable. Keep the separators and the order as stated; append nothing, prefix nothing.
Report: 1.52.17
